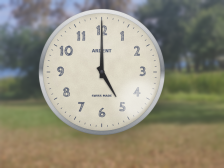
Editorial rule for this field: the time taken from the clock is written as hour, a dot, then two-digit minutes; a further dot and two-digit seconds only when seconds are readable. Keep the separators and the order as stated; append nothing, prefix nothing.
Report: 5.00
